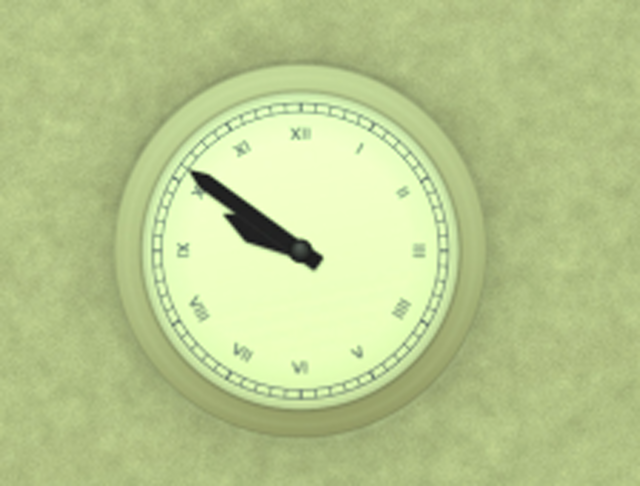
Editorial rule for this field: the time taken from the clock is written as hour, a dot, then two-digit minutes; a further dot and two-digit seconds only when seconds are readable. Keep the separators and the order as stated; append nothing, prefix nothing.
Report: 9.51
